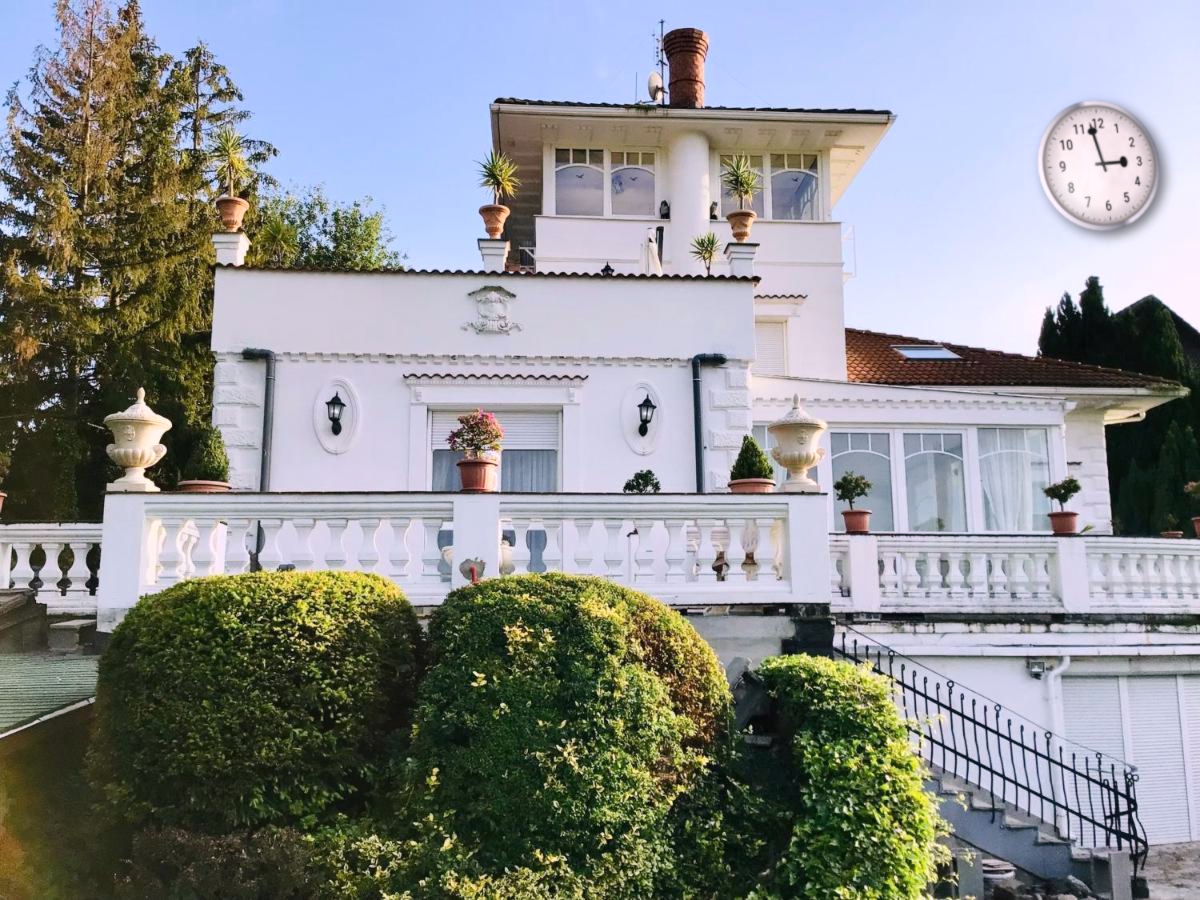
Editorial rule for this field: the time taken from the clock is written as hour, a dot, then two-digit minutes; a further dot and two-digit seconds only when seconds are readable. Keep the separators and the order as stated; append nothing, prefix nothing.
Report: 2.58
